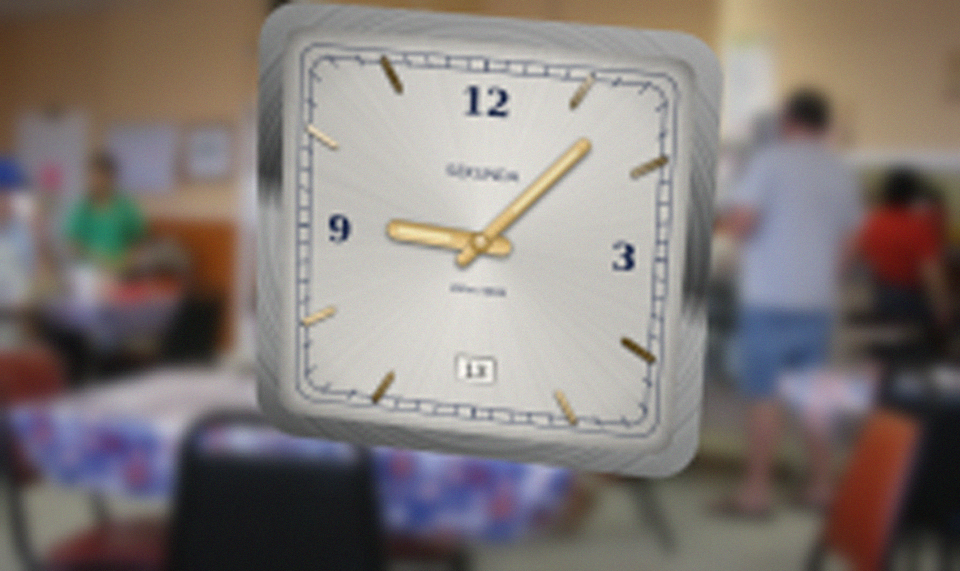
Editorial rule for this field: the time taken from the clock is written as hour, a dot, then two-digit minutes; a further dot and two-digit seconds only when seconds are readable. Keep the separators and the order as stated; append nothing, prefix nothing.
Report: 9.07
